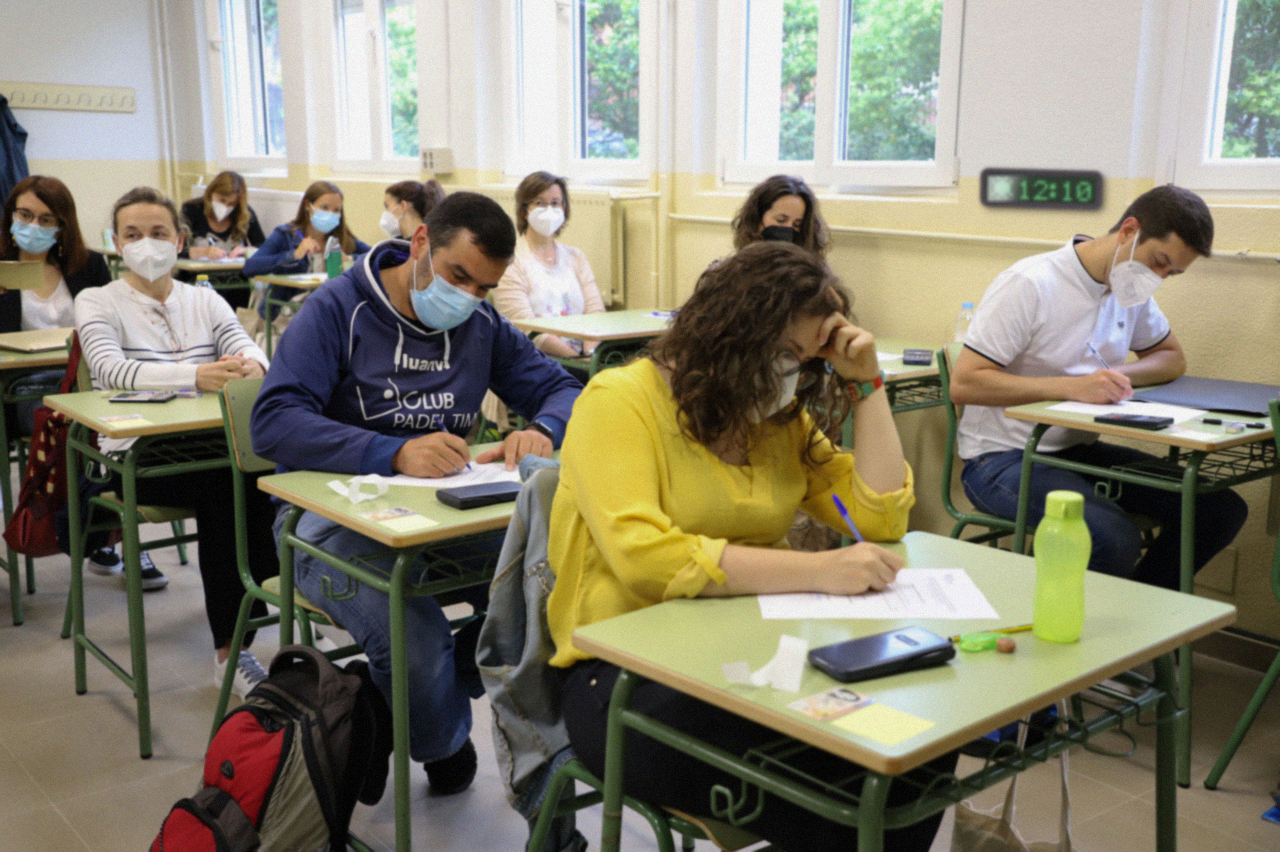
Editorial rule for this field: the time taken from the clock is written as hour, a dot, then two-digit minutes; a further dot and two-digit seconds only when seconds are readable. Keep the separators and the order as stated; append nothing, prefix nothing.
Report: 12.10
